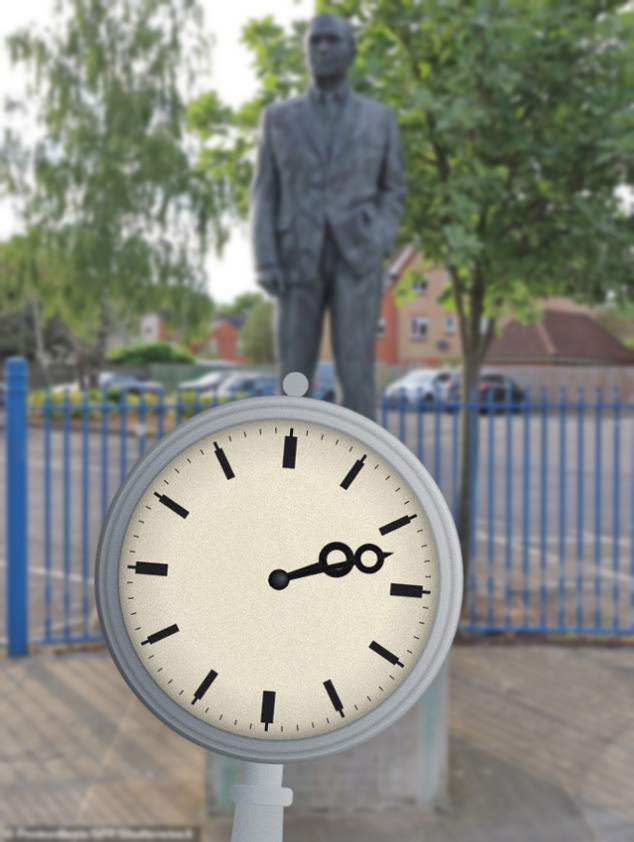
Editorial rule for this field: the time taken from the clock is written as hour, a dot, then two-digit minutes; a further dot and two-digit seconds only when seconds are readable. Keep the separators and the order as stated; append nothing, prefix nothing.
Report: 2.12
